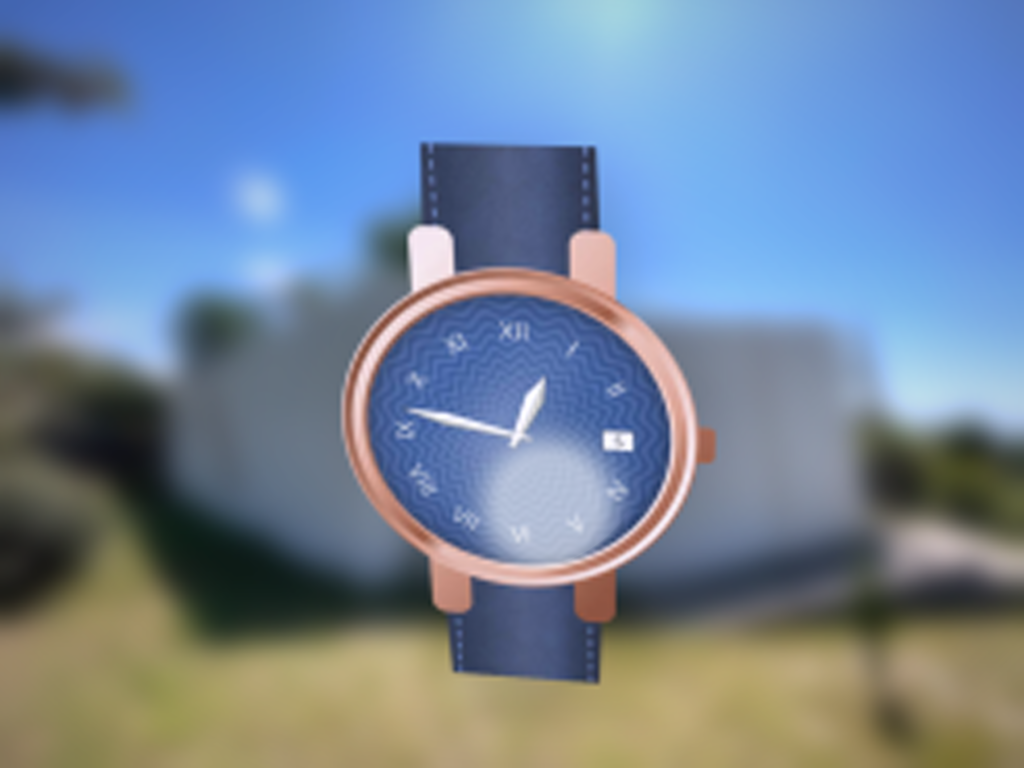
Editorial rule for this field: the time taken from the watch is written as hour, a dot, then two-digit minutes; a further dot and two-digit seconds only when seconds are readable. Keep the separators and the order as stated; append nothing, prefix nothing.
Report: 12.47
